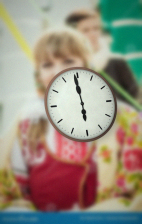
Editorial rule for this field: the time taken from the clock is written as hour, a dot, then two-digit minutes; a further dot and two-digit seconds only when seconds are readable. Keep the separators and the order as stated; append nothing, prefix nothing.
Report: 5.59
